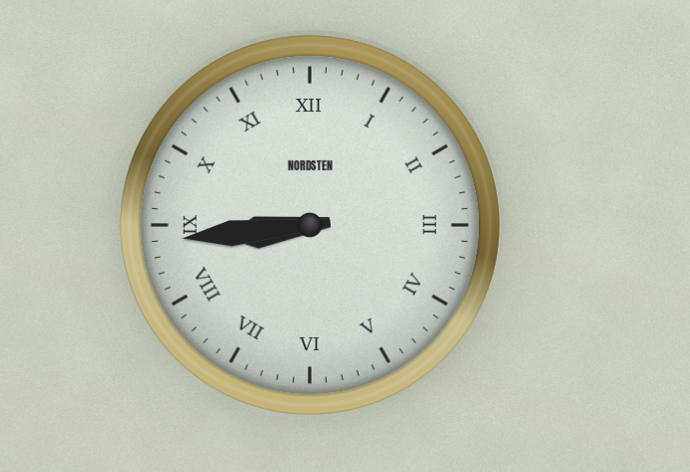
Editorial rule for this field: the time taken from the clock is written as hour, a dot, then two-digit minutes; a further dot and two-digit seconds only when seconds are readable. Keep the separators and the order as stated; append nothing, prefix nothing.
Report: 8.44
